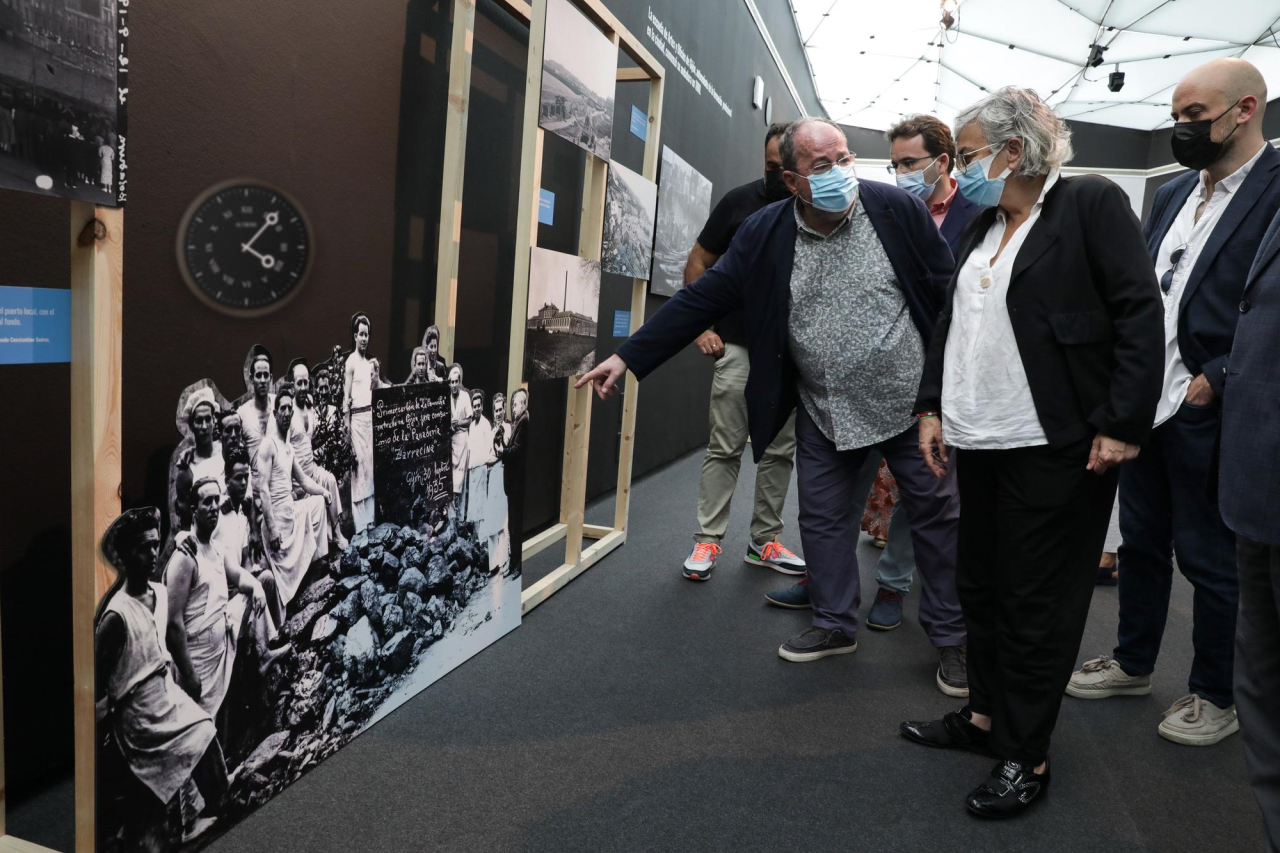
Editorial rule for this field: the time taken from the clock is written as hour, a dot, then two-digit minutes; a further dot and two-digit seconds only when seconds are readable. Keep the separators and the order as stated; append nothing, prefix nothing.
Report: 4.07
